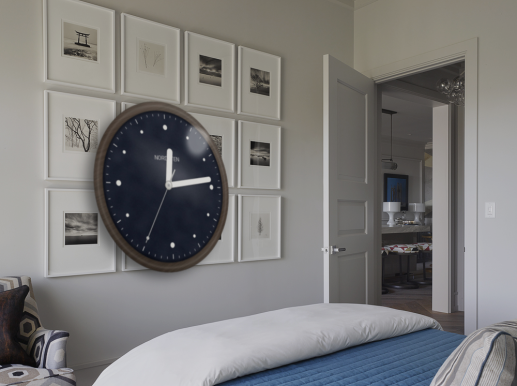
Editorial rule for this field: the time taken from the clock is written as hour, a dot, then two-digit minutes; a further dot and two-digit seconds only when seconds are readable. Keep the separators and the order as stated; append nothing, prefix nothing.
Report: 12.13.35
